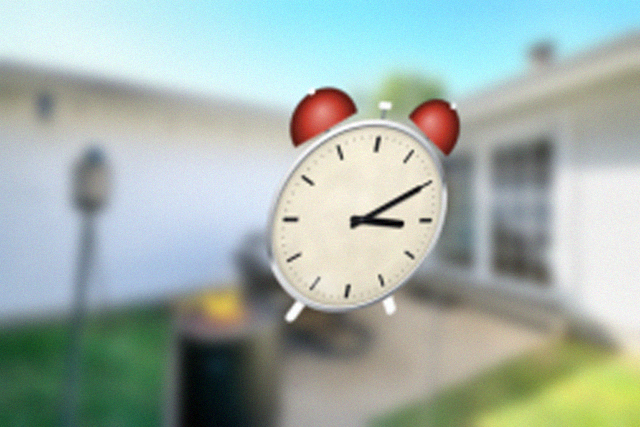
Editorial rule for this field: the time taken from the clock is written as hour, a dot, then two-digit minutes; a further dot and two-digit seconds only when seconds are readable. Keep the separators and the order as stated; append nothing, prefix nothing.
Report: 3.10
